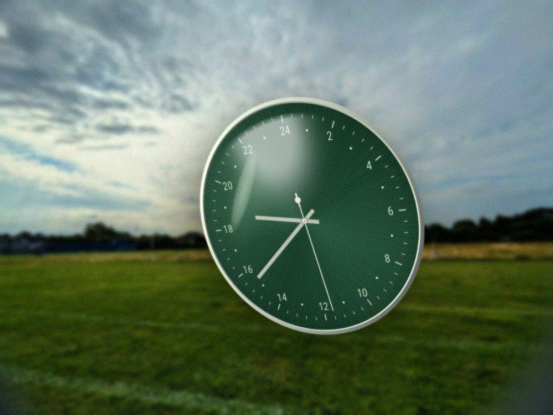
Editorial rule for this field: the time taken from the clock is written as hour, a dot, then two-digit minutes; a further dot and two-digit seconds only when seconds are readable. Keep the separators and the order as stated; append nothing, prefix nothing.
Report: 18.38.29
